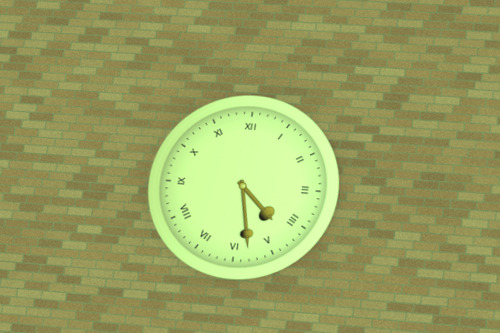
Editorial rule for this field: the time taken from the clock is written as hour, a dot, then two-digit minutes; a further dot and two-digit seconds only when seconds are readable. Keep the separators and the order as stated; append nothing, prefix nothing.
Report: 4.28
